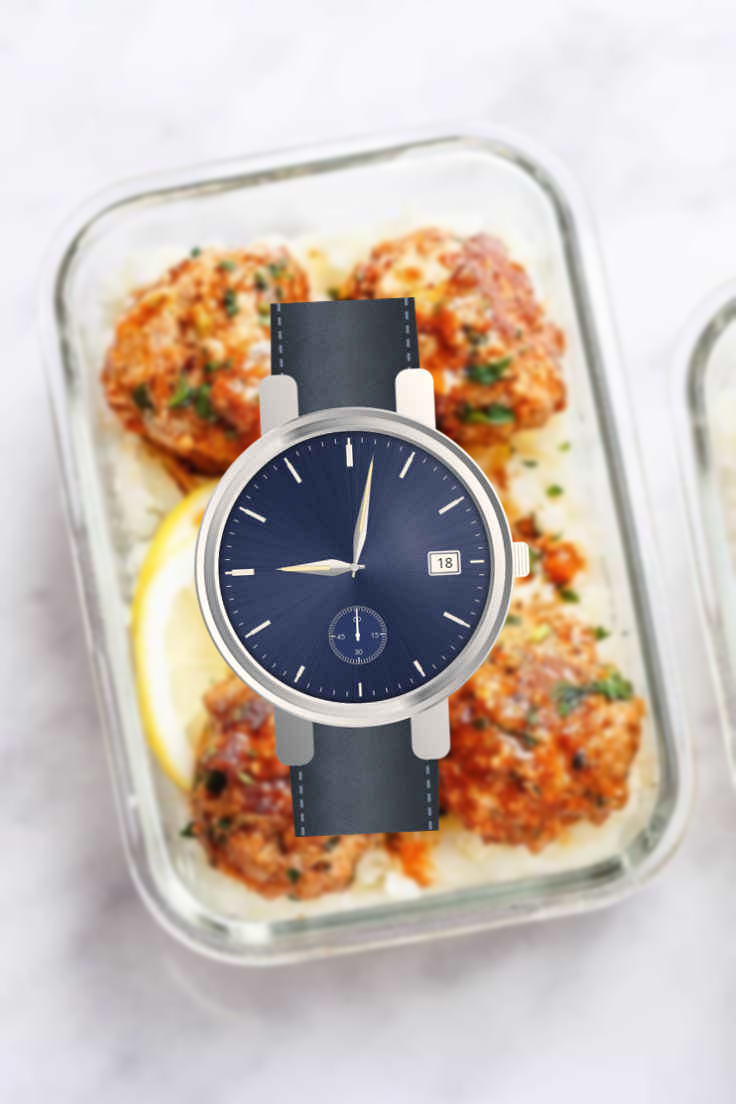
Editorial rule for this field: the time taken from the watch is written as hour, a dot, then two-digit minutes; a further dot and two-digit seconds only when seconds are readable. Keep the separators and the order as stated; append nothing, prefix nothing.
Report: 9.02
